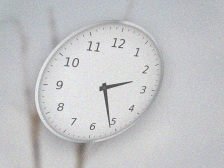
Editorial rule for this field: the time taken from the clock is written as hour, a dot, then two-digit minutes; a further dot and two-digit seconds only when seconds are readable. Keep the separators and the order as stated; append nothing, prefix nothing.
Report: 2.26
